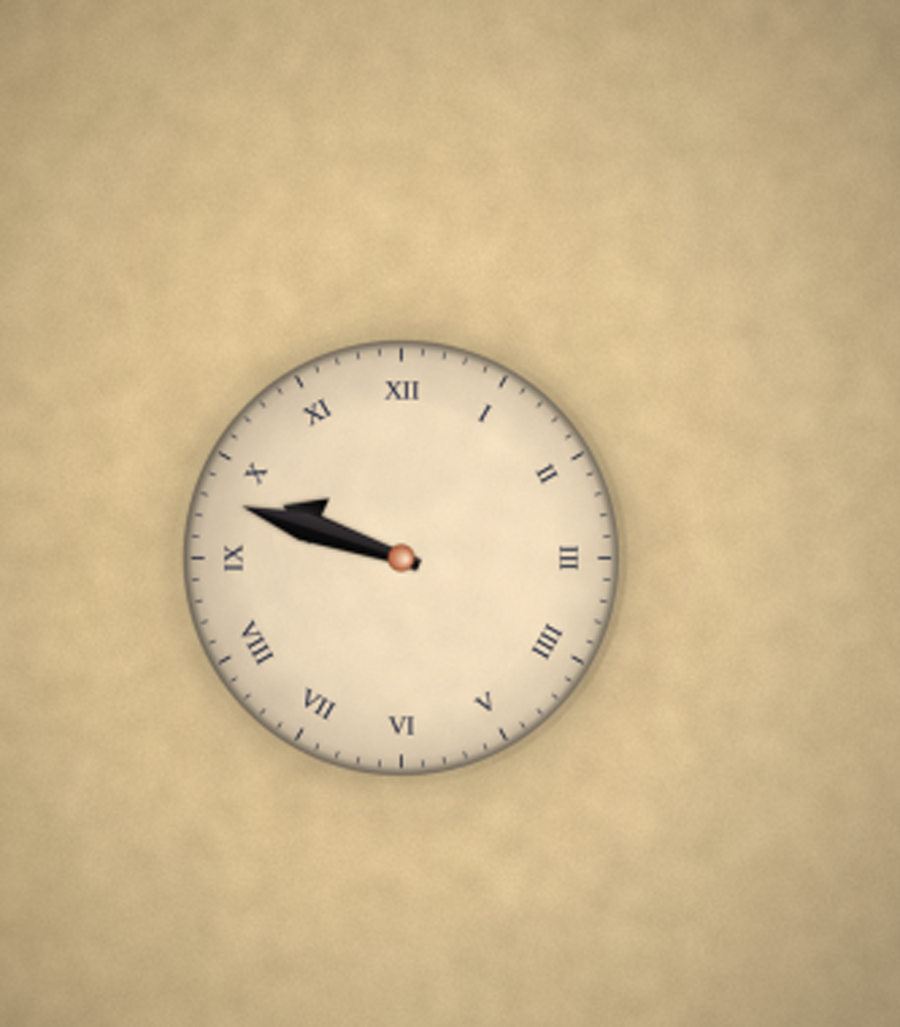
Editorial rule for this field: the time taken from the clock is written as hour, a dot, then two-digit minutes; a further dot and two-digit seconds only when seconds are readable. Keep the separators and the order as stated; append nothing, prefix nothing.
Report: 9.48
